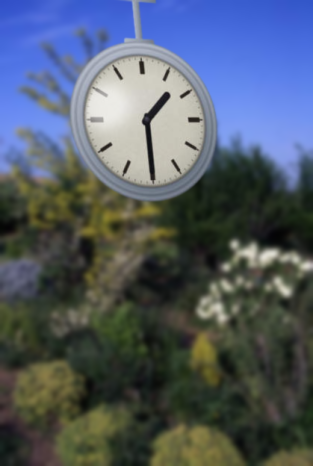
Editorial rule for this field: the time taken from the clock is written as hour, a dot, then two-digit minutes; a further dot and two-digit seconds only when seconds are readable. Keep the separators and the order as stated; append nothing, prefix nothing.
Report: 1.30
